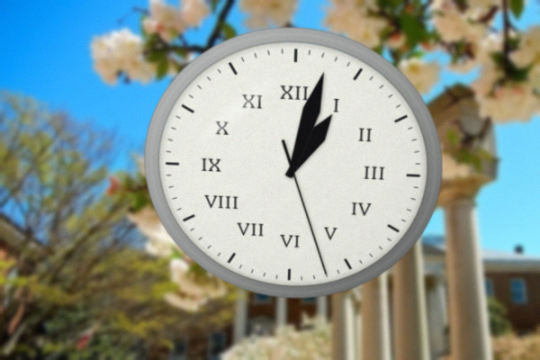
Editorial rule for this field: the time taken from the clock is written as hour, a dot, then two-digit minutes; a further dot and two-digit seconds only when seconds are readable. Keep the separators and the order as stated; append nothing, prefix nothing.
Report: 1.02.27
